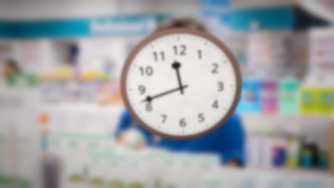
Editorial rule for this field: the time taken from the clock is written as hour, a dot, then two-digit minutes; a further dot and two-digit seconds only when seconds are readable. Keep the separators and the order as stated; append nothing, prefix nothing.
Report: 11.42
